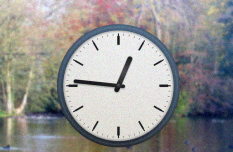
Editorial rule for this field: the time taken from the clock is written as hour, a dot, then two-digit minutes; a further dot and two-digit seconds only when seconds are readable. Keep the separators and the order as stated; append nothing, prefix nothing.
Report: 12.46
